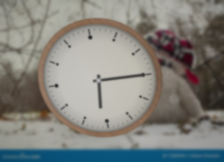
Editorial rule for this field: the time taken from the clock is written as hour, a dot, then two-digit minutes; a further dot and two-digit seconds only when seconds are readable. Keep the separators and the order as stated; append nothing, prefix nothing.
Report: 6.15
